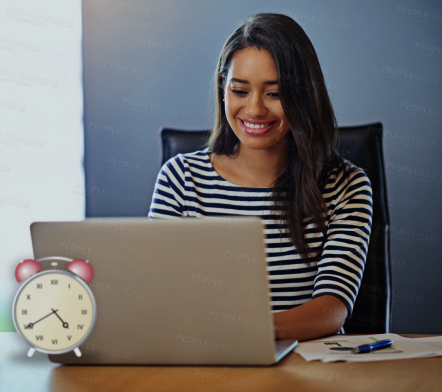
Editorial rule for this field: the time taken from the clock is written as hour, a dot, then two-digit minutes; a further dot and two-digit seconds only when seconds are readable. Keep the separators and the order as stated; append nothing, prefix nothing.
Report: 4.40
